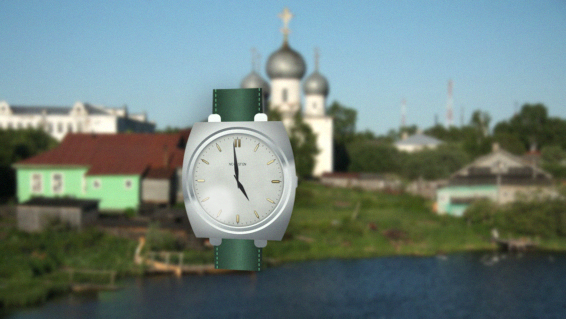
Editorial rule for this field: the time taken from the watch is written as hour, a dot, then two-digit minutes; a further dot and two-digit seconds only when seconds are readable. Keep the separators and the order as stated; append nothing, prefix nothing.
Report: 4.59
